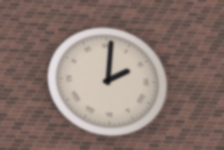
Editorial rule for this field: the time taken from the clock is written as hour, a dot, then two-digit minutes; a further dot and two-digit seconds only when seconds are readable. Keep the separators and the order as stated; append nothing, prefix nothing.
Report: 2.01
